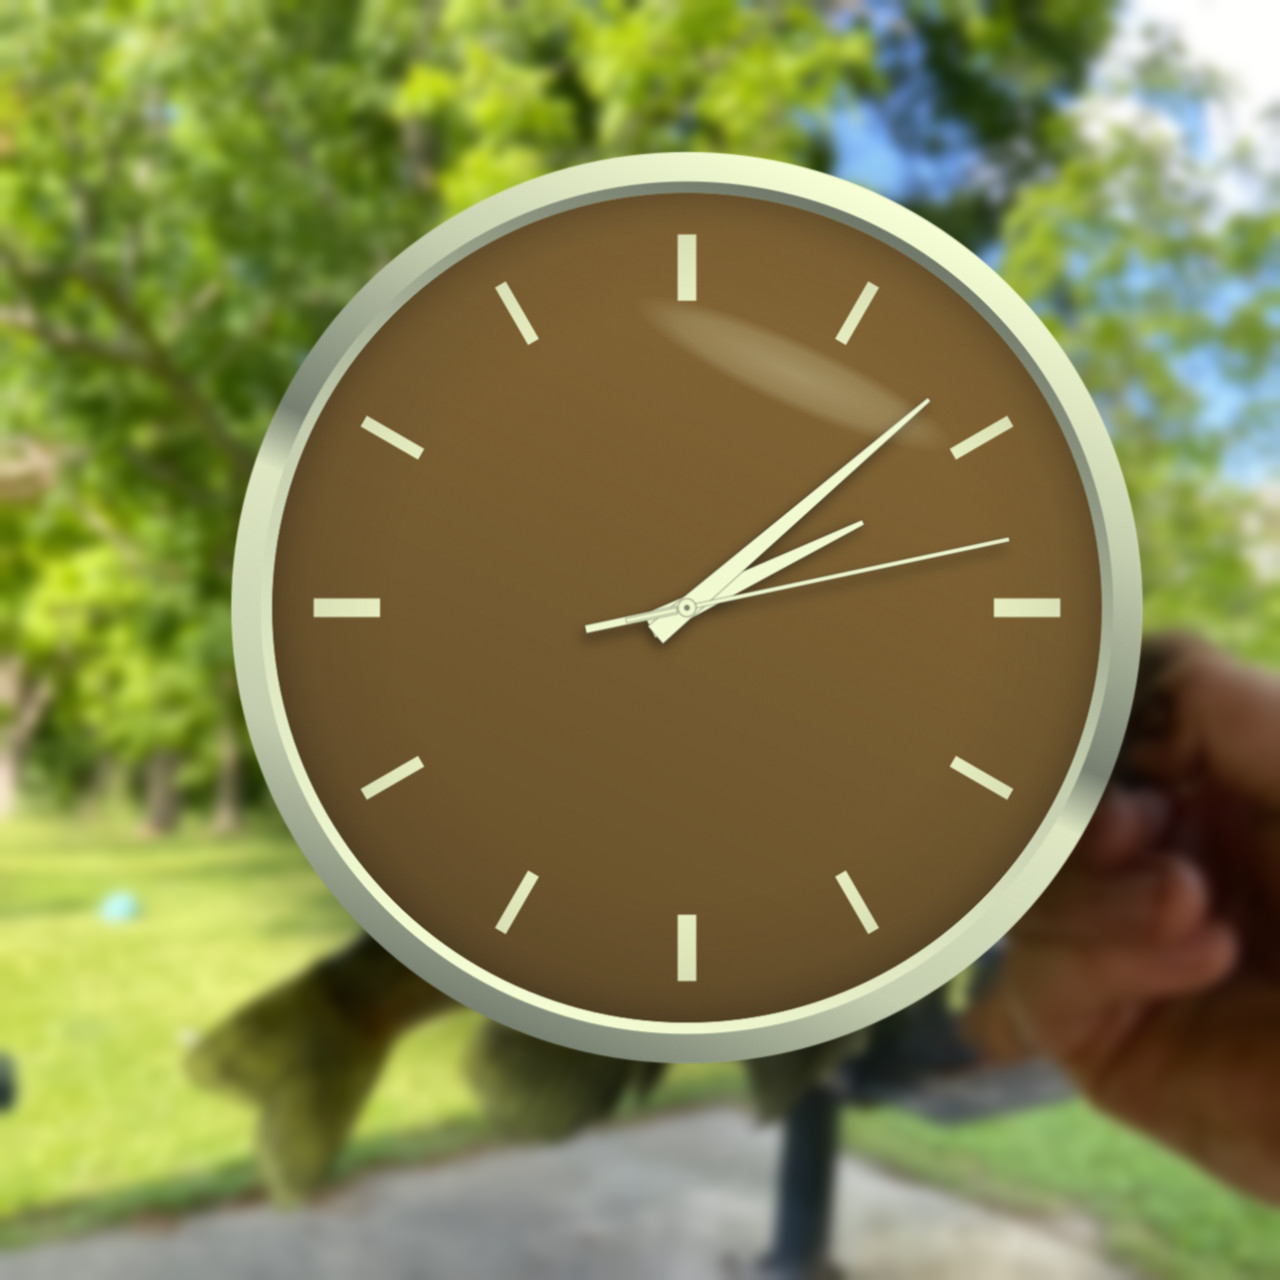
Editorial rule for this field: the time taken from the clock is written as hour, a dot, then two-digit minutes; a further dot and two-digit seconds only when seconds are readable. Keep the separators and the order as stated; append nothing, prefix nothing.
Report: 2.08.13
